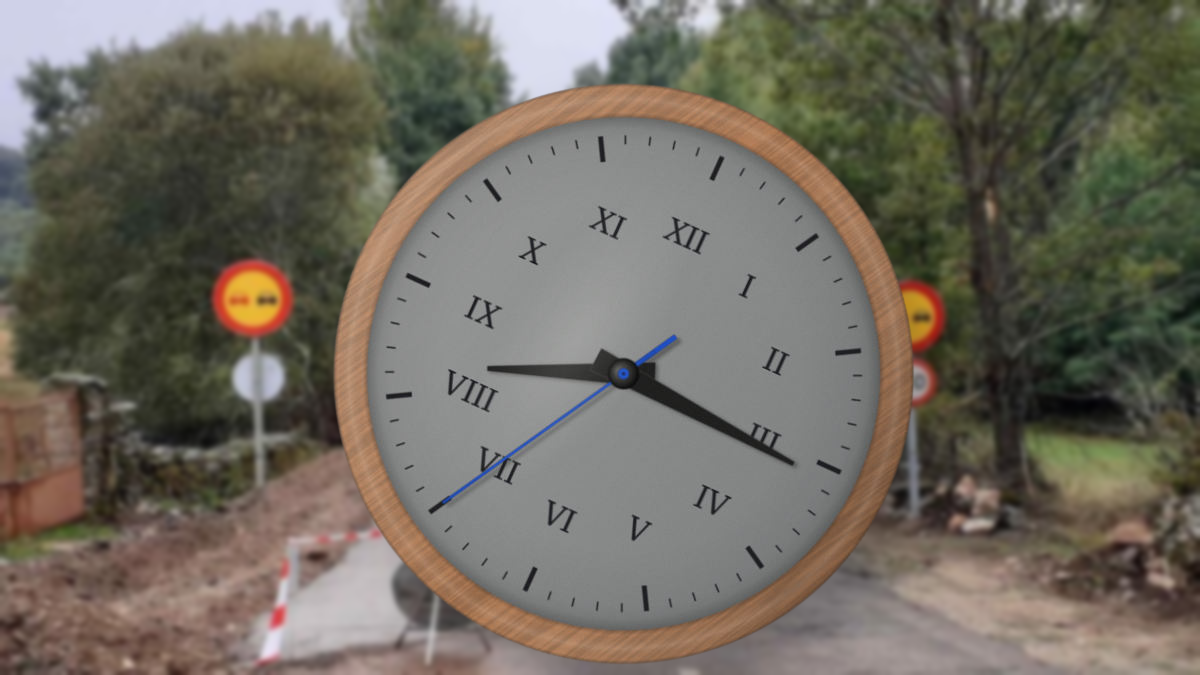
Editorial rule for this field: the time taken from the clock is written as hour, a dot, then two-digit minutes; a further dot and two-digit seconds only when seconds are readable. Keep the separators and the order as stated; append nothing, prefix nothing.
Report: 8.15.35
